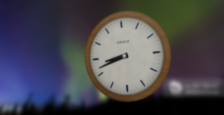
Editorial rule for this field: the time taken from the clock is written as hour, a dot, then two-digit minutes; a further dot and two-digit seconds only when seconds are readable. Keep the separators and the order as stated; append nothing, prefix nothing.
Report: 8.42
